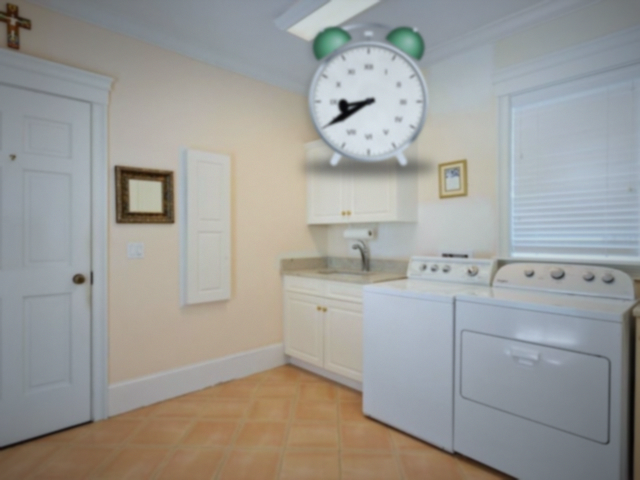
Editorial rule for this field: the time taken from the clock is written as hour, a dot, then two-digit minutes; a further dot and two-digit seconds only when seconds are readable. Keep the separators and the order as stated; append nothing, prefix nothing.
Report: 8.40
